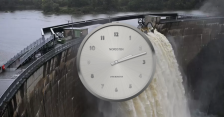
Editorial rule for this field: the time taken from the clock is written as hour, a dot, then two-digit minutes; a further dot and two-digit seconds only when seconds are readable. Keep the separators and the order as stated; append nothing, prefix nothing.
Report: 2.12
